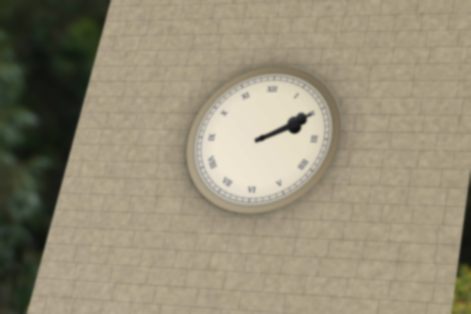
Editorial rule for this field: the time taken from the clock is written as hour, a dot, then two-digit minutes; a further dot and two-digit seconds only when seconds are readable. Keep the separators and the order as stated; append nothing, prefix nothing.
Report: 2.10
